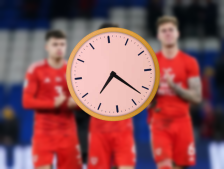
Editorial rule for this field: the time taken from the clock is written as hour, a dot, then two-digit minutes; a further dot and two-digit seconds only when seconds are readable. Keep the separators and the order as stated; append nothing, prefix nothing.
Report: 7.22
